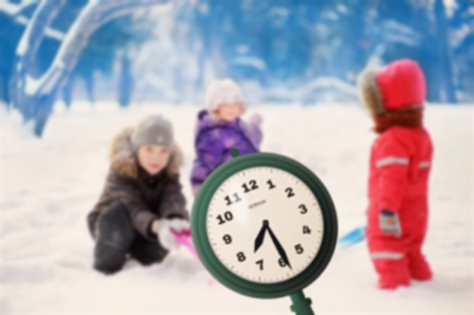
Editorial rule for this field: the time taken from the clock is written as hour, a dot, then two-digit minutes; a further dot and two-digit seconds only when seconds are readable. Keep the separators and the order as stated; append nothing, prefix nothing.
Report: 7.29
